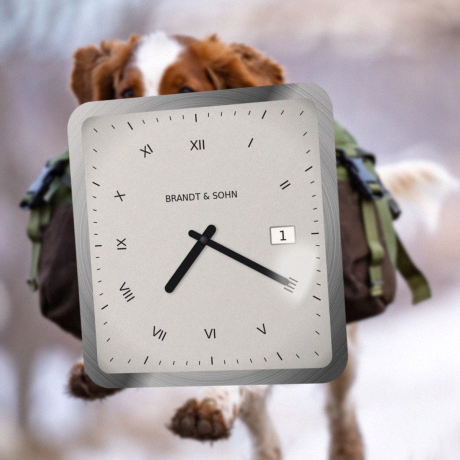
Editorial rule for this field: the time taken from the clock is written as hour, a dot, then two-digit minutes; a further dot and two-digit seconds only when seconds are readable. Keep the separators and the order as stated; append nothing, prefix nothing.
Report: 7.20
